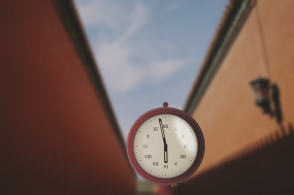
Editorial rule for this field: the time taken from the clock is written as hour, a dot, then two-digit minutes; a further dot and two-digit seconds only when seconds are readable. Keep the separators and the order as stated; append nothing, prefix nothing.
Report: 5.58
